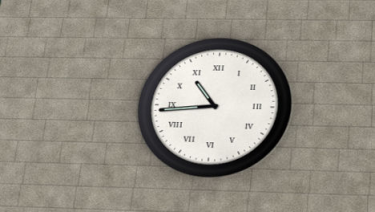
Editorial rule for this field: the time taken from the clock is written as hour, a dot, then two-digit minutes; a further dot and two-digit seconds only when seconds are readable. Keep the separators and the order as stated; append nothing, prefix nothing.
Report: 10.44
